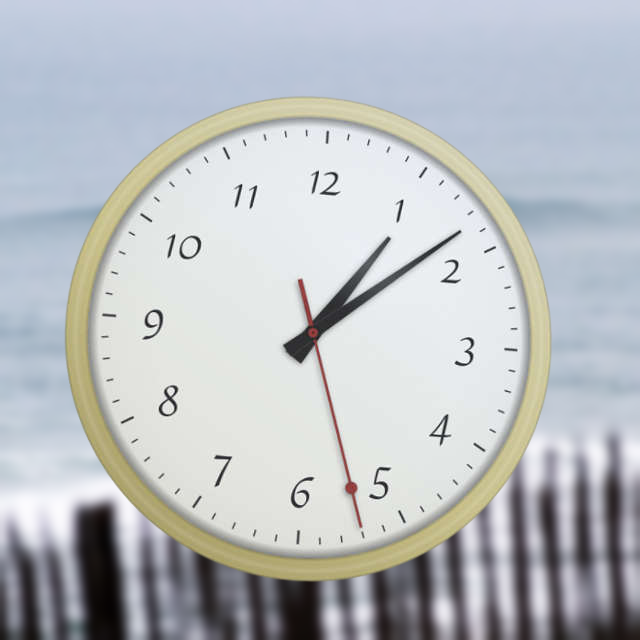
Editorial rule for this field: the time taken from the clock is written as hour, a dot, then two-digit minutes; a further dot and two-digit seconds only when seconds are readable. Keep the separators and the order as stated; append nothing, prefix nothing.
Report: 1.08.27
